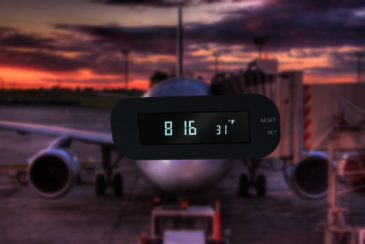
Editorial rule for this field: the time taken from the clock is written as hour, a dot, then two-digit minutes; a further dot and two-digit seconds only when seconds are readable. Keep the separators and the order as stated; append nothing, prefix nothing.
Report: 8.16
